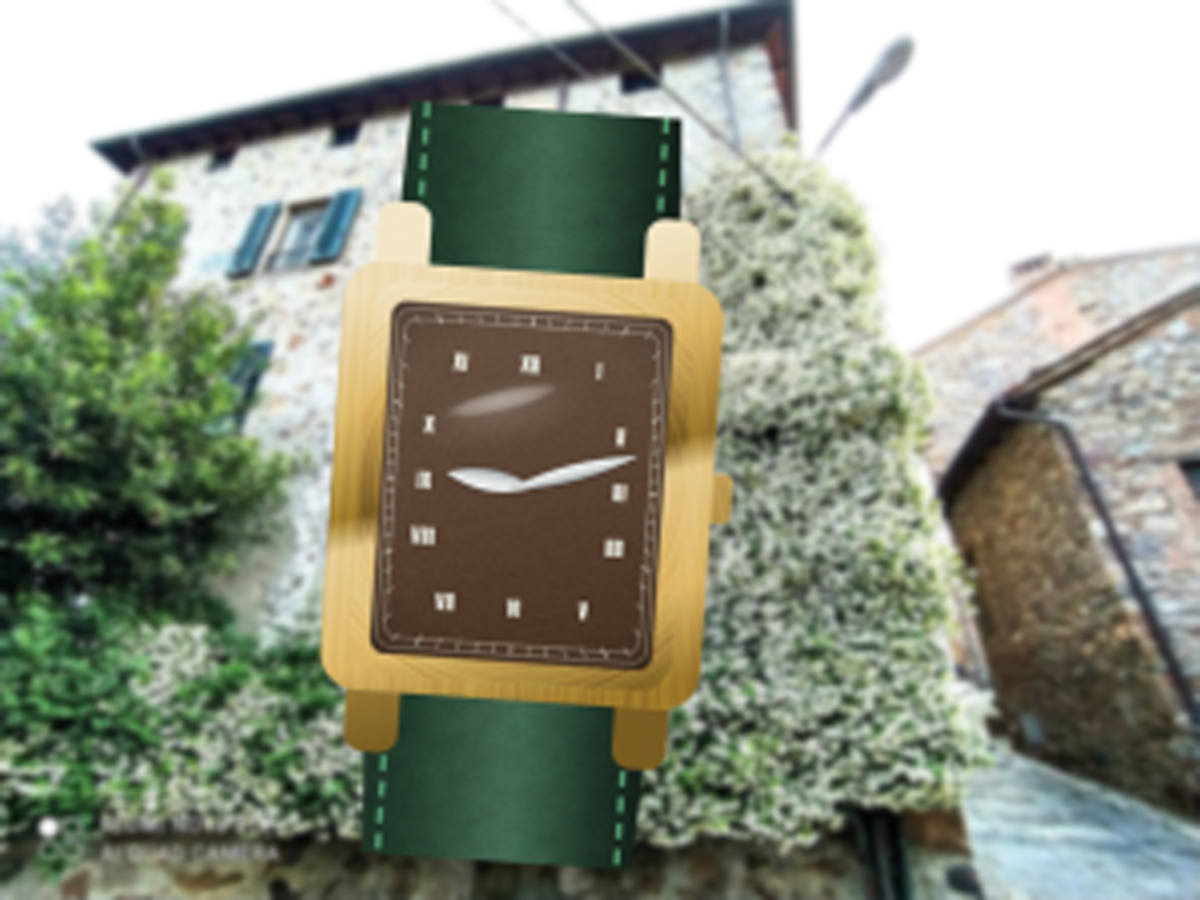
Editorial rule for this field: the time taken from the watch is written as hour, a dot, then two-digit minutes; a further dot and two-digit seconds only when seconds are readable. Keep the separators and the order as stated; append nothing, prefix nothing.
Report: 9.12
